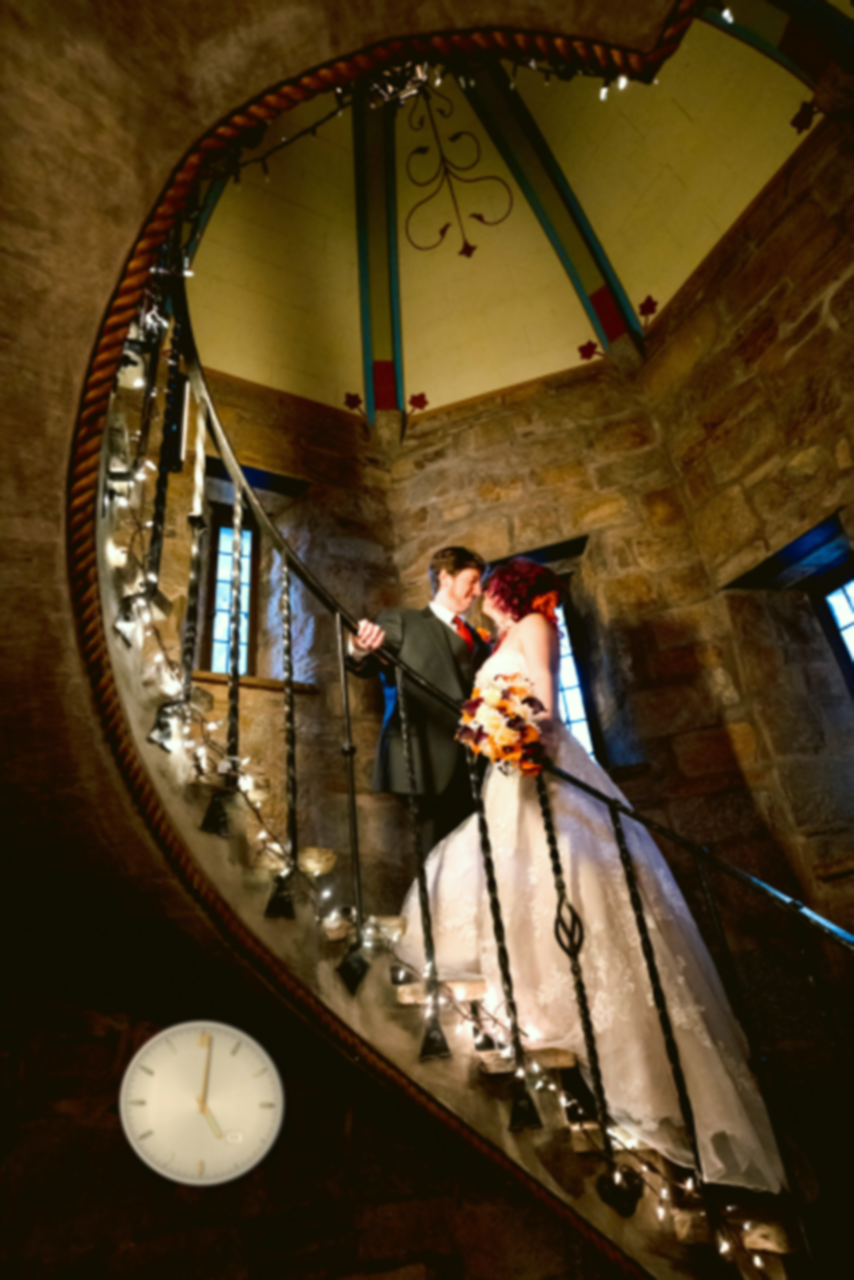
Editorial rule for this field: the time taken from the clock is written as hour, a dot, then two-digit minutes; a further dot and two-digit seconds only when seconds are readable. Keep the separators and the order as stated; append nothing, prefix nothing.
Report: 5.01
